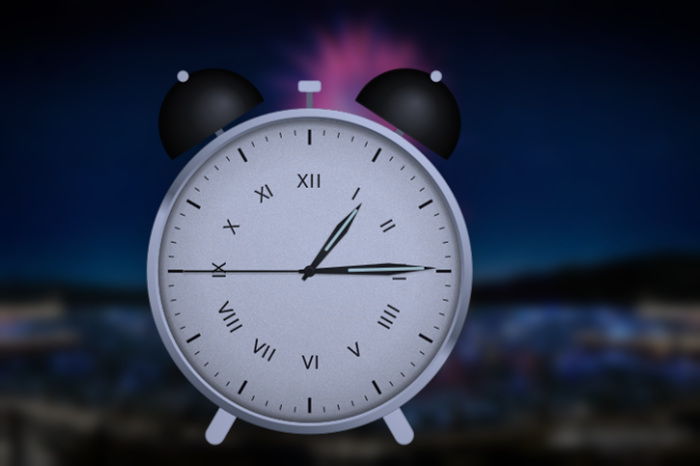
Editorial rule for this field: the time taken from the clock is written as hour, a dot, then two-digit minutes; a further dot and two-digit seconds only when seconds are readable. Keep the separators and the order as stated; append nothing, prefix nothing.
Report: 1.14.45
